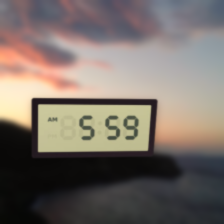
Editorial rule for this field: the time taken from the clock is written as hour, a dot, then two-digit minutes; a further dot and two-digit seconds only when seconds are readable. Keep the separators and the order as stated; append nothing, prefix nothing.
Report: 5.59
